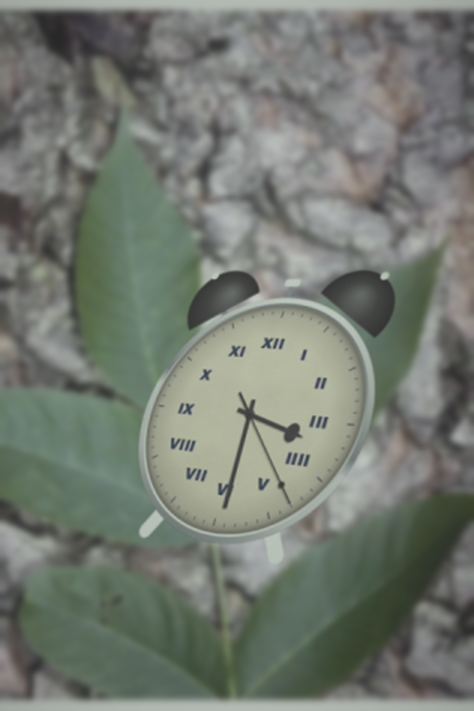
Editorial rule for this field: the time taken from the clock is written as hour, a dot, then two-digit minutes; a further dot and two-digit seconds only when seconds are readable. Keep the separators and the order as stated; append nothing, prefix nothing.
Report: 3.29.23
